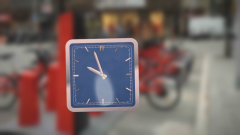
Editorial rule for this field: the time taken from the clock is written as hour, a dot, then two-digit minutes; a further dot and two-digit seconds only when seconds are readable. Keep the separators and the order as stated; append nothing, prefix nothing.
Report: 9.57
